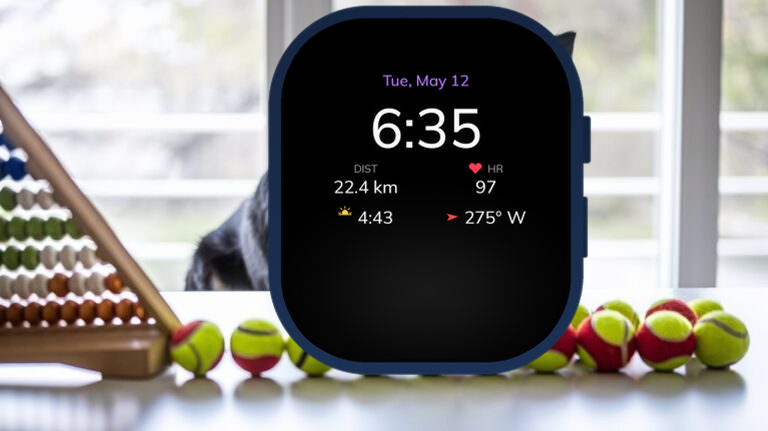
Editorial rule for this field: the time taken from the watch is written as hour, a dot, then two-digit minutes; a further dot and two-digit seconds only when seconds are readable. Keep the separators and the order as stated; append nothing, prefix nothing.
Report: 6.35
